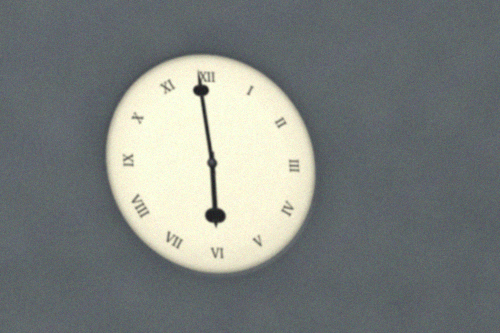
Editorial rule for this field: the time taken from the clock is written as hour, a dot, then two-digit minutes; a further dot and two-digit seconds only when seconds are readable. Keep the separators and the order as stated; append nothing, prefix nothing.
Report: 5.59
